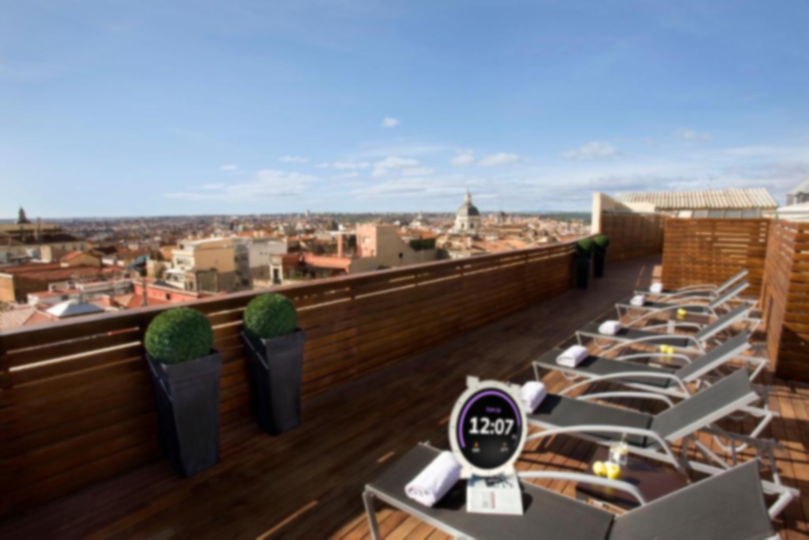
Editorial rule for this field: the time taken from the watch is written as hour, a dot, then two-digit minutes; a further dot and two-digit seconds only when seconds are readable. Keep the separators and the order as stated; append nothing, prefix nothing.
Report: 12.07
